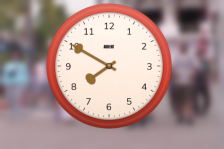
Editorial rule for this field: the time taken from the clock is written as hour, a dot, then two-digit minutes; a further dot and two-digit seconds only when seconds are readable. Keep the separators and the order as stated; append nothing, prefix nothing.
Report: 7.50
